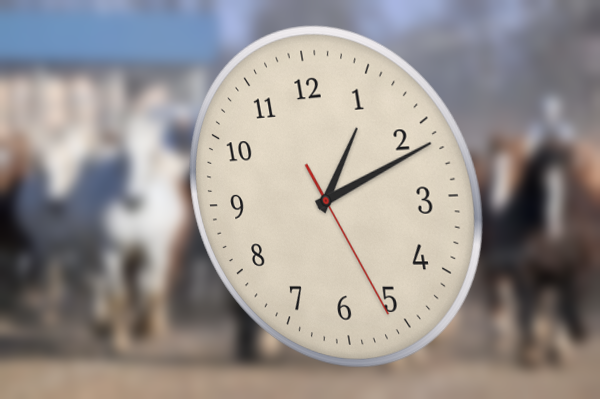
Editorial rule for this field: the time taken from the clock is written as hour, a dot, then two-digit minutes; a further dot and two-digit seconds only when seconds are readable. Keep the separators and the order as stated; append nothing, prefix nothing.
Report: 1.11.26
